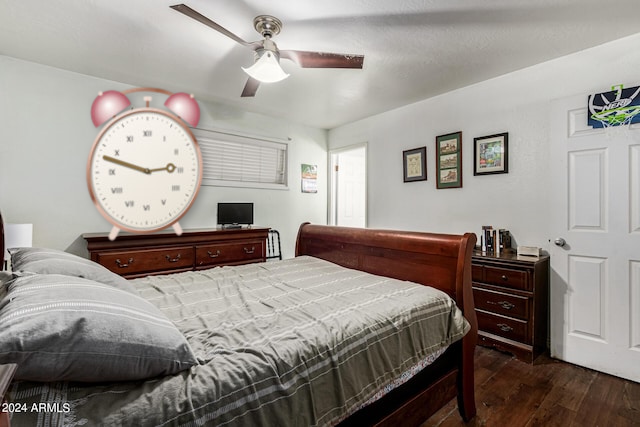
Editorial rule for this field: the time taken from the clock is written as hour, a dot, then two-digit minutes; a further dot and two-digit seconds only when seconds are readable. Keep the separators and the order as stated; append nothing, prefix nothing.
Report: 2.48
